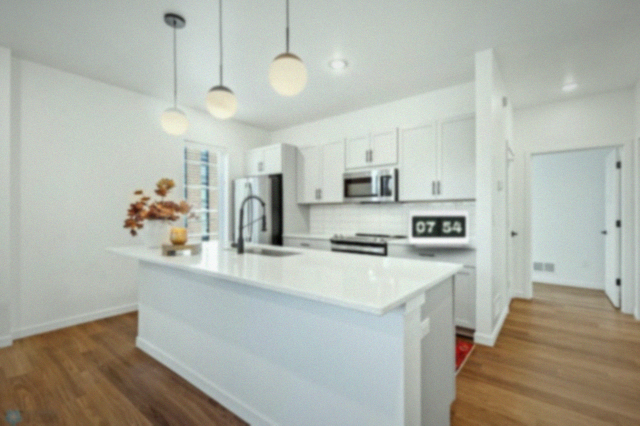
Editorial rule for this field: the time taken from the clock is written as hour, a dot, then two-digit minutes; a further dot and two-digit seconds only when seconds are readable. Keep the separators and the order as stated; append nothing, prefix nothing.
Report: 7.54
